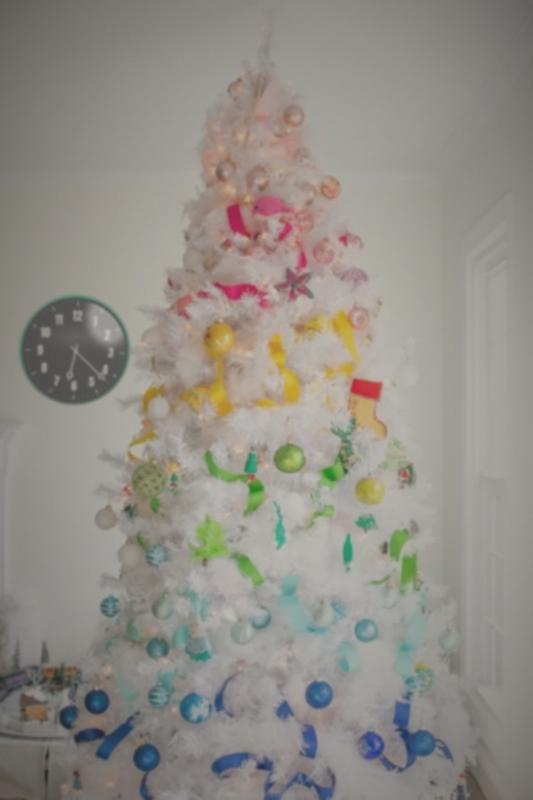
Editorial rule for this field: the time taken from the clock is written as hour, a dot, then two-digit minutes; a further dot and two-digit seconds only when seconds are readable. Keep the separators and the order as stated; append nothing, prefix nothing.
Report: 6.22
